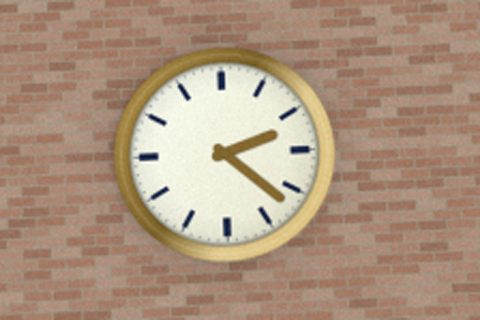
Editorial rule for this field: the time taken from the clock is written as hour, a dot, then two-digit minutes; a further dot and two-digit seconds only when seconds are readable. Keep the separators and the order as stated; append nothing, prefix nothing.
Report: 2.22
